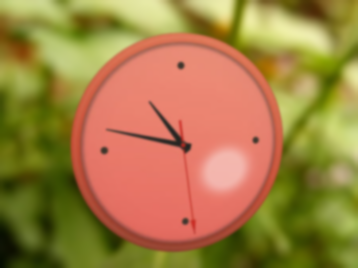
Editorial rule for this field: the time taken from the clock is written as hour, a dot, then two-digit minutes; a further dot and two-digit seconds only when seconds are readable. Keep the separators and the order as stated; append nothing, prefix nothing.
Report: 10.47.29
